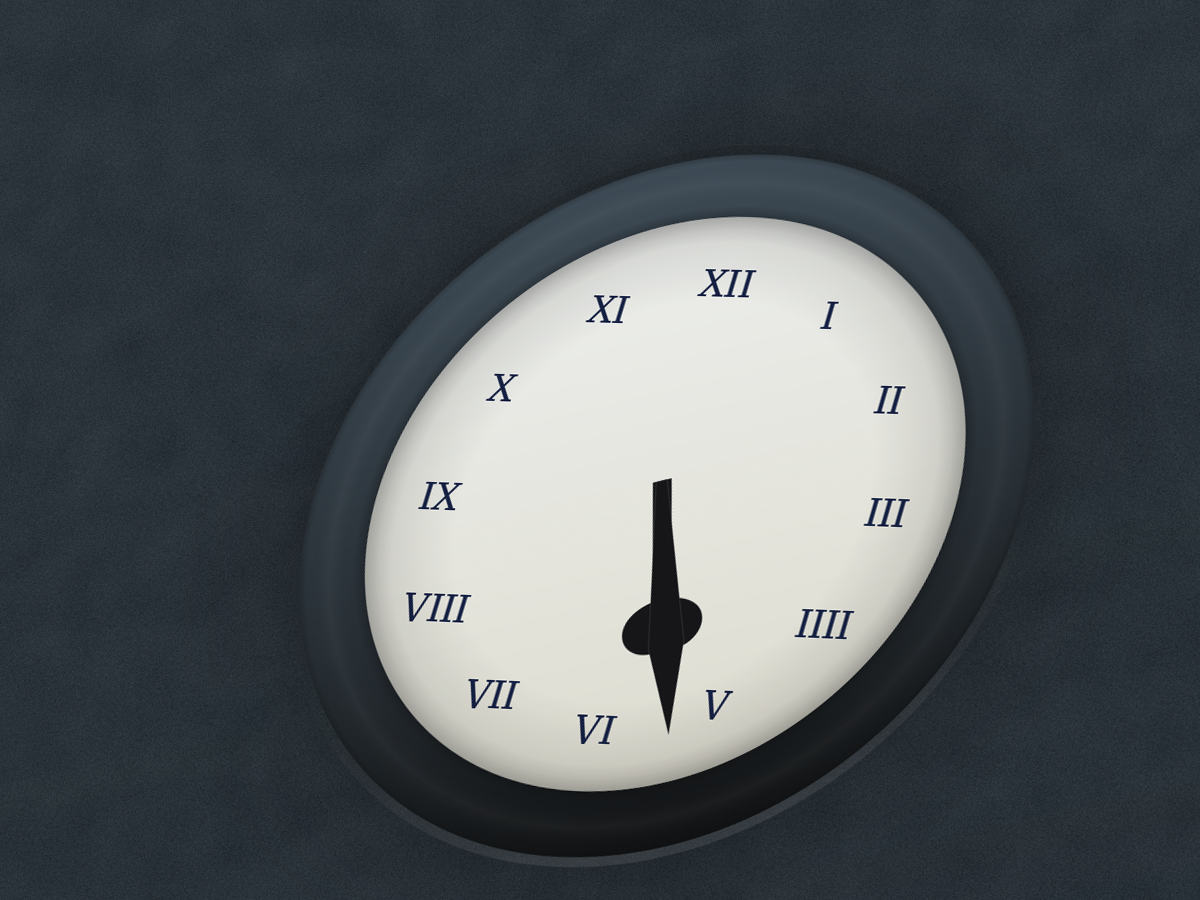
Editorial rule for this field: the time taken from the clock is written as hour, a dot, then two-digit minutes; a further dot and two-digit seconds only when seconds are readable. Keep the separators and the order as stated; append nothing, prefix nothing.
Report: 5.27
